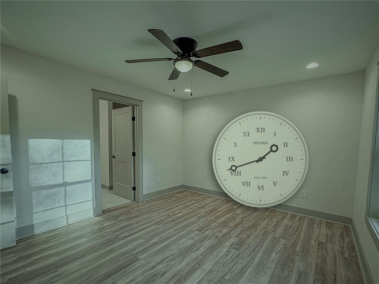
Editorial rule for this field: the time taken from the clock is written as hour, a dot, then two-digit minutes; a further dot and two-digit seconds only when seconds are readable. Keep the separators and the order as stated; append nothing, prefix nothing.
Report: 1.42
